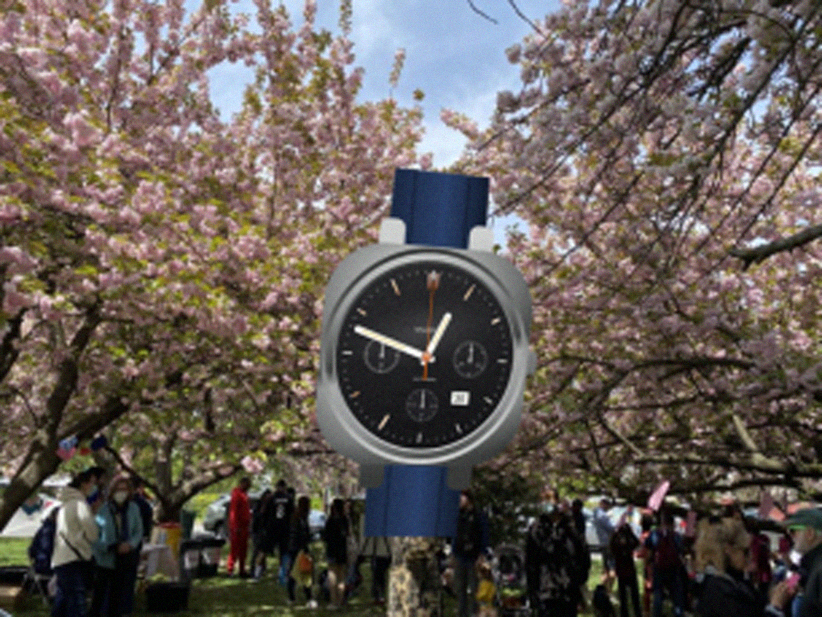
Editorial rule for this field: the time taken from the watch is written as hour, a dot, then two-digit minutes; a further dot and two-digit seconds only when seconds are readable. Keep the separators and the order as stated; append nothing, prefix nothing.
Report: 12.48
